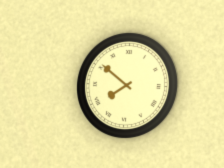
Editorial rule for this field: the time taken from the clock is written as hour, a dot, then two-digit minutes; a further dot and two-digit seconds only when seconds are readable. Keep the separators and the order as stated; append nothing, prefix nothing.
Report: 7.51
